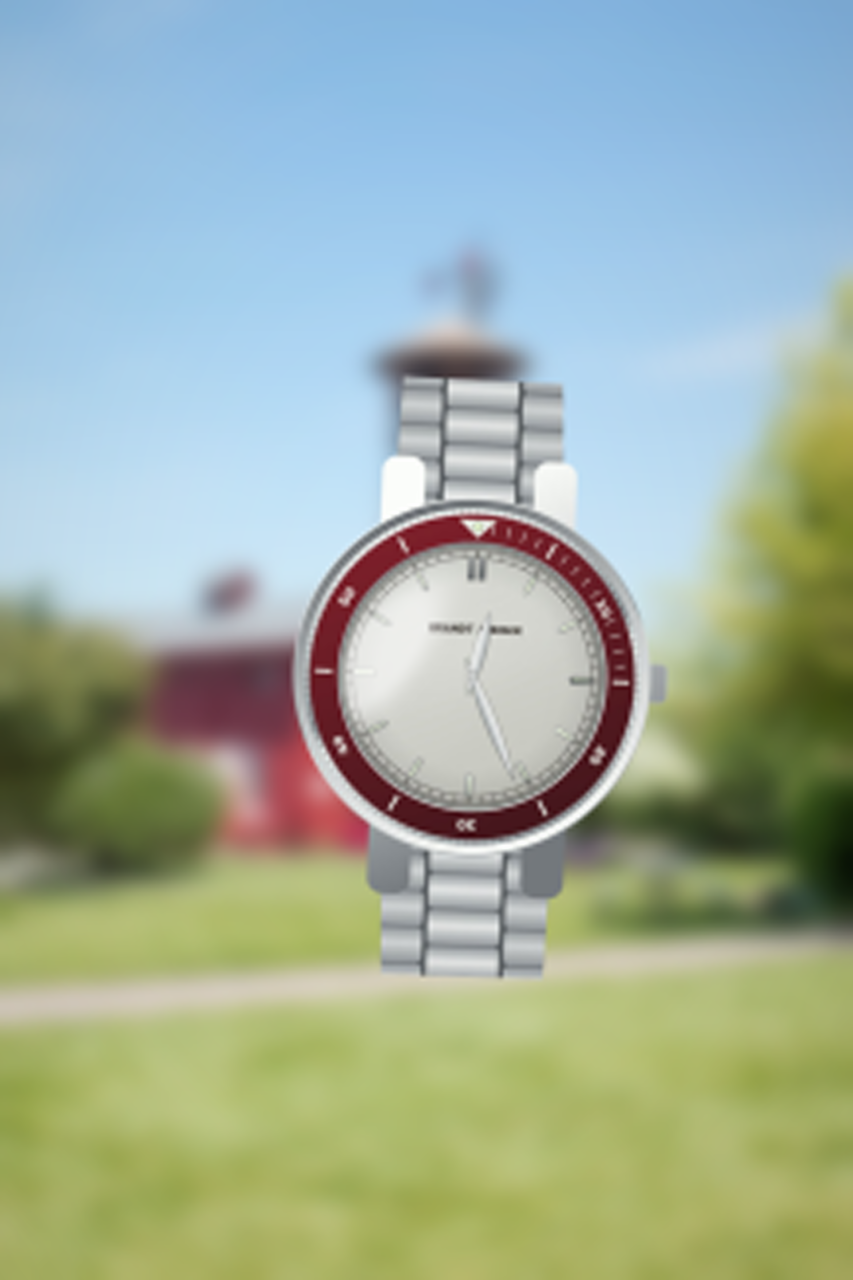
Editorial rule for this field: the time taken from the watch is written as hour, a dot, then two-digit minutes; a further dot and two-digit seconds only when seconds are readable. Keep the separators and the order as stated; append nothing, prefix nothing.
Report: 12.26
